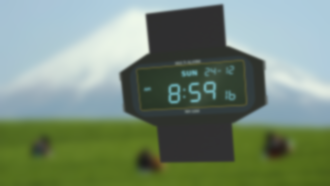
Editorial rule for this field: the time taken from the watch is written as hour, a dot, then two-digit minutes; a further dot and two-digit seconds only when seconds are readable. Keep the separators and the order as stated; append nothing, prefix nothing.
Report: 8.59
